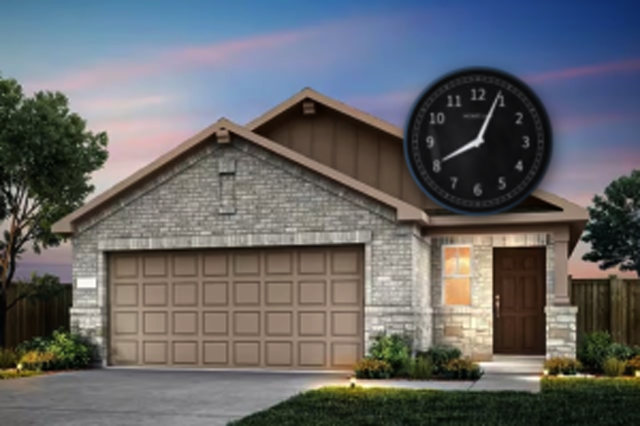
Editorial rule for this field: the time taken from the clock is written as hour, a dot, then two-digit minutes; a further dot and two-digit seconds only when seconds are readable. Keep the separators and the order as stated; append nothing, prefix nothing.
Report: 8.04
